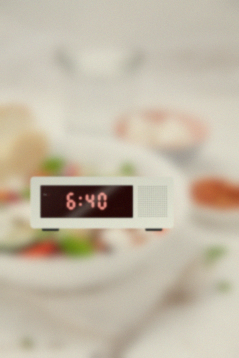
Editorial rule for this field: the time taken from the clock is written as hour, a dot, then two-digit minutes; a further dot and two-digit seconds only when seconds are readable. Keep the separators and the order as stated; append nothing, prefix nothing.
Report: 6.40
